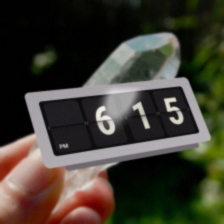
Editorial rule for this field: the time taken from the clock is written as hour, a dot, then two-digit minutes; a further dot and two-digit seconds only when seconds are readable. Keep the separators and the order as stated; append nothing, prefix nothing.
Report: 6.15
